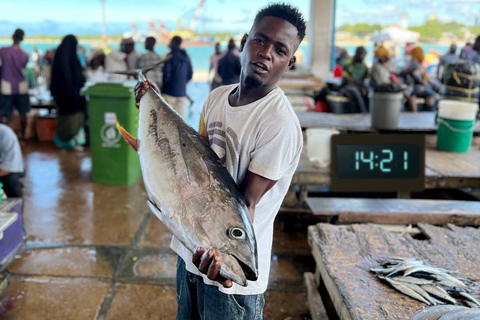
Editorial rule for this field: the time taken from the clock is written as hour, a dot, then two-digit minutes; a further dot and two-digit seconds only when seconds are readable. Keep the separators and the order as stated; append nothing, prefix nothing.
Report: 14.21
